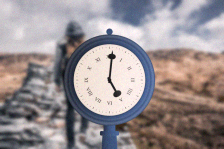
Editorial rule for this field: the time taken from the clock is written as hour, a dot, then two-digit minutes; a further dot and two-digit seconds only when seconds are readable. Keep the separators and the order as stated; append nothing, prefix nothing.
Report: 5.01
